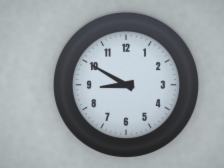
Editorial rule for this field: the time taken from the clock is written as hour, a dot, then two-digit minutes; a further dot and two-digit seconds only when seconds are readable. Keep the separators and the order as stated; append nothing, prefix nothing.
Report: 8.50
